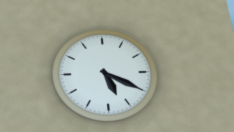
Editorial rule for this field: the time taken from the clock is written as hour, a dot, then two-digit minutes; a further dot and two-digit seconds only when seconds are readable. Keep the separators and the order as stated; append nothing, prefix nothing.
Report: 5.20
